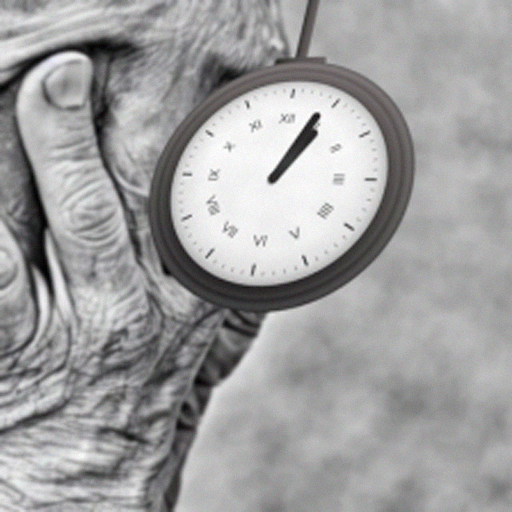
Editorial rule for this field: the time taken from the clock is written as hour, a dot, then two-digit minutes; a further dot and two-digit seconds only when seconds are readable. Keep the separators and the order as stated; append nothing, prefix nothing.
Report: 1.04
